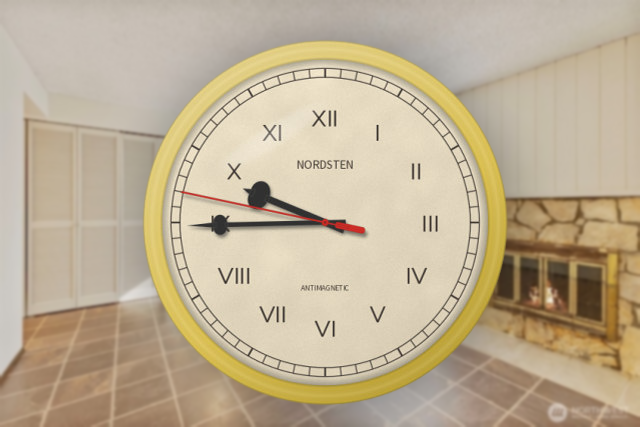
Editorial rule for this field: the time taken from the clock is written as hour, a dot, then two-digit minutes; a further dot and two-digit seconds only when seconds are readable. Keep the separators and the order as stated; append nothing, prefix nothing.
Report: 9.44.47
